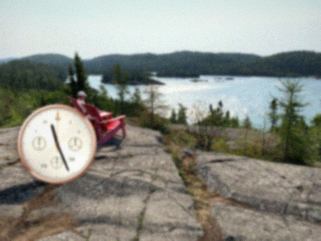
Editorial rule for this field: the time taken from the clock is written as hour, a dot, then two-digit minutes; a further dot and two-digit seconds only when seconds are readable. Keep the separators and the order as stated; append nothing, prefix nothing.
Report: 11.26
